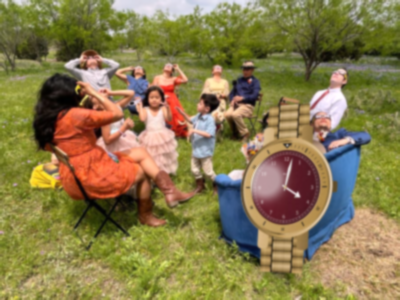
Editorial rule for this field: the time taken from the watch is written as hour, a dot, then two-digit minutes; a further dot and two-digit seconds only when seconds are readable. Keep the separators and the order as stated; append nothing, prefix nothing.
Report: 4.02
